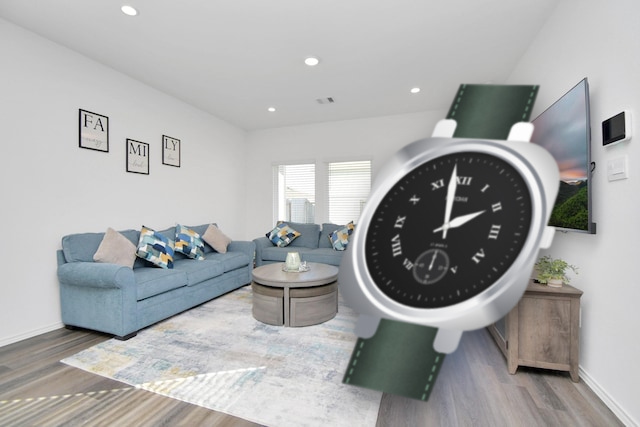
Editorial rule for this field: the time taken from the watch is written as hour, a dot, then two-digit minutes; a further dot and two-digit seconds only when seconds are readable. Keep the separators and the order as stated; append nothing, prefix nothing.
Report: 1.58
